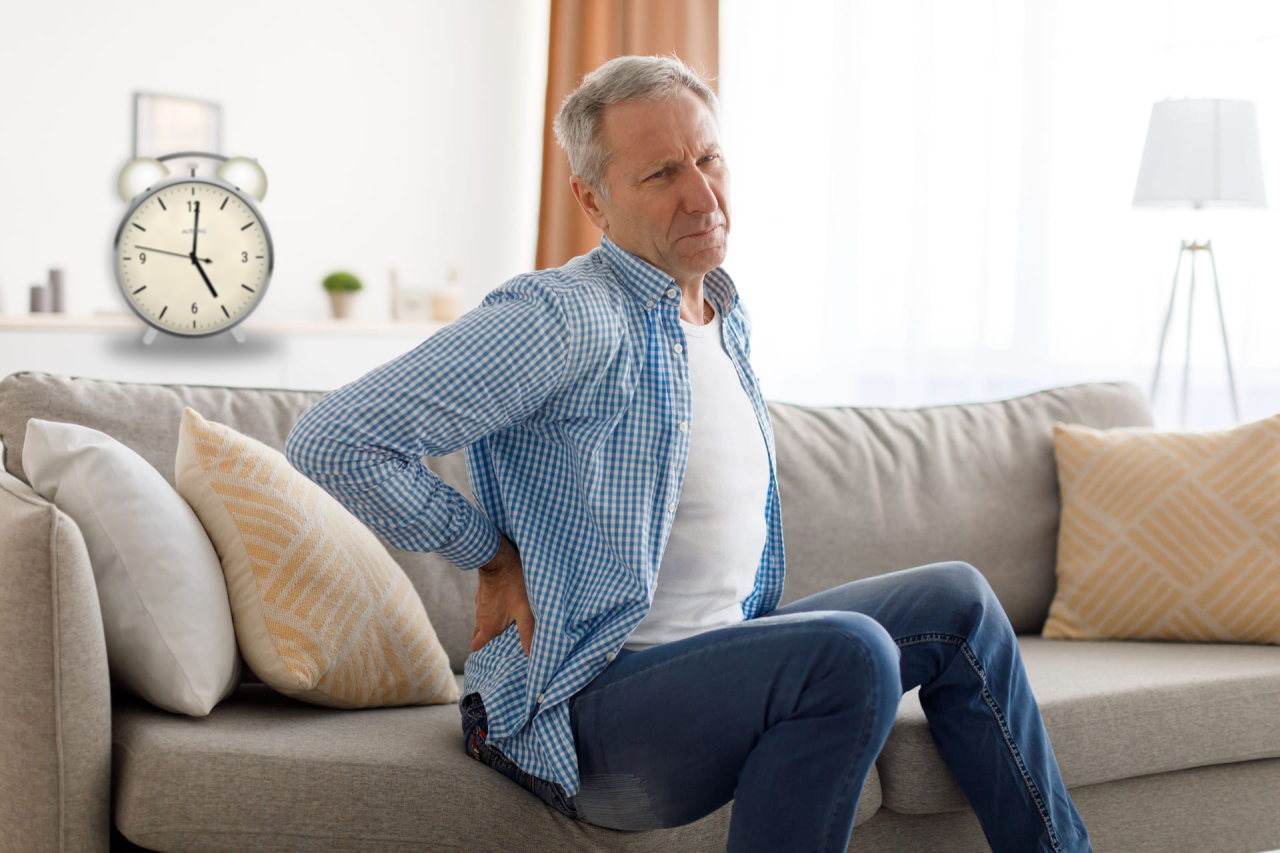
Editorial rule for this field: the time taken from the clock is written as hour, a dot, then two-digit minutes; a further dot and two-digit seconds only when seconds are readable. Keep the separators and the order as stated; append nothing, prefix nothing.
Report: 5.00.47
